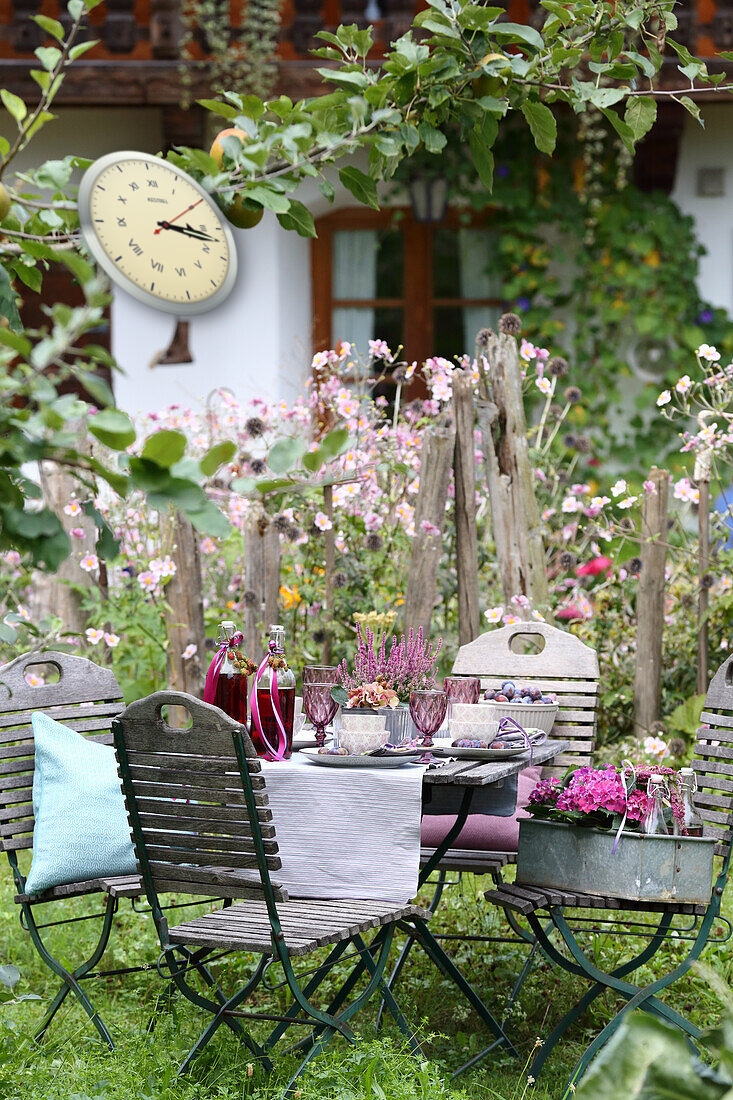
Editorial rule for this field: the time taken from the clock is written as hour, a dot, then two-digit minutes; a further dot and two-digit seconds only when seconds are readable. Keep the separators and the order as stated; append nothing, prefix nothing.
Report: 3.17.10
